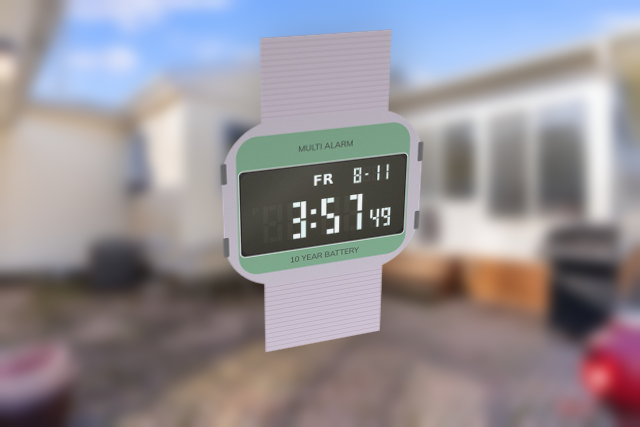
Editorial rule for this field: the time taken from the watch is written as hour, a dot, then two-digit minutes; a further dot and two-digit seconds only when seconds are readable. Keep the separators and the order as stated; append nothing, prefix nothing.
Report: 3.57.49
